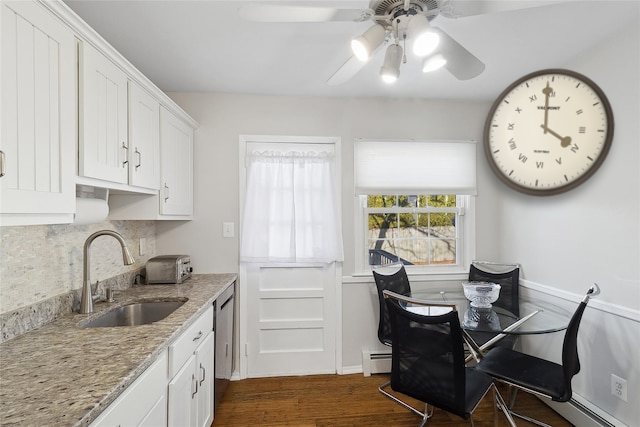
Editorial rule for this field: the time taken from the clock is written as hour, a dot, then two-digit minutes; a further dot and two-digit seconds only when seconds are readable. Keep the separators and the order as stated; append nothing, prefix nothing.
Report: 3.59
